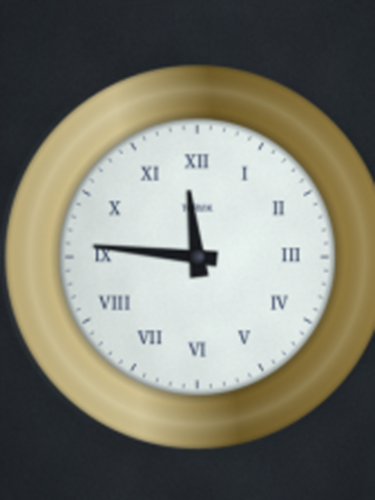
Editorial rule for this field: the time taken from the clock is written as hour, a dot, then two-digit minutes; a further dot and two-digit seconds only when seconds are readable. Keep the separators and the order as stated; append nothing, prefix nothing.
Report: 11.46
